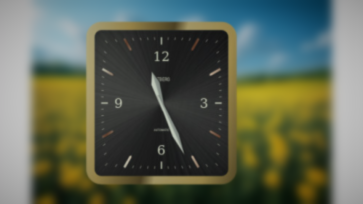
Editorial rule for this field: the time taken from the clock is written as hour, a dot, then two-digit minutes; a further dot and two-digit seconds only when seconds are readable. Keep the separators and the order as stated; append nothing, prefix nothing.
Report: 11.26
